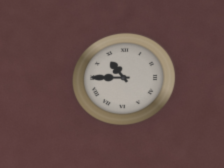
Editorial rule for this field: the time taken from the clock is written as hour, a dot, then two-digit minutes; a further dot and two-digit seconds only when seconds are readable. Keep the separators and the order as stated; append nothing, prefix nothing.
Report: 10.45
